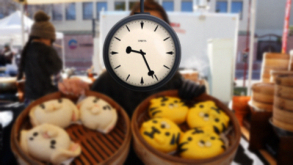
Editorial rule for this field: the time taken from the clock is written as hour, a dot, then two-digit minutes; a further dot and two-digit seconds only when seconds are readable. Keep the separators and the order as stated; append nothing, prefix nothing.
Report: 9.26
